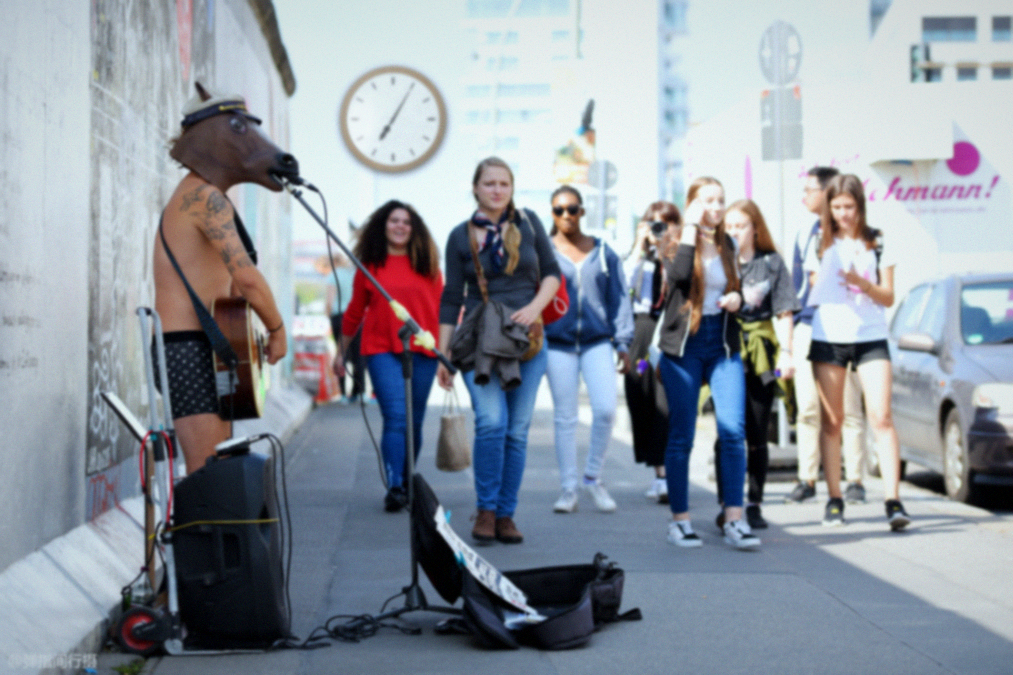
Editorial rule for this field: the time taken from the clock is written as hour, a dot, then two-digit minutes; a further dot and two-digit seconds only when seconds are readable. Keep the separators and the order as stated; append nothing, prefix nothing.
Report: 7.05
